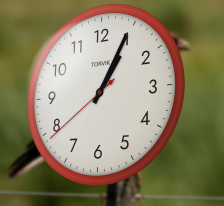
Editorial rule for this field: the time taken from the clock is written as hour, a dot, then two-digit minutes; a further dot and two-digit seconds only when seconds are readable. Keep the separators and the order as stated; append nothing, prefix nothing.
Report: 1.04.39
